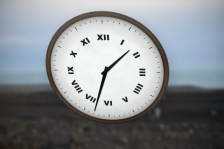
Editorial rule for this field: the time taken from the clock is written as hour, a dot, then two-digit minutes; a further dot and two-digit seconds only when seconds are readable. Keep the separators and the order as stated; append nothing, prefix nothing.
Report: 1.33
